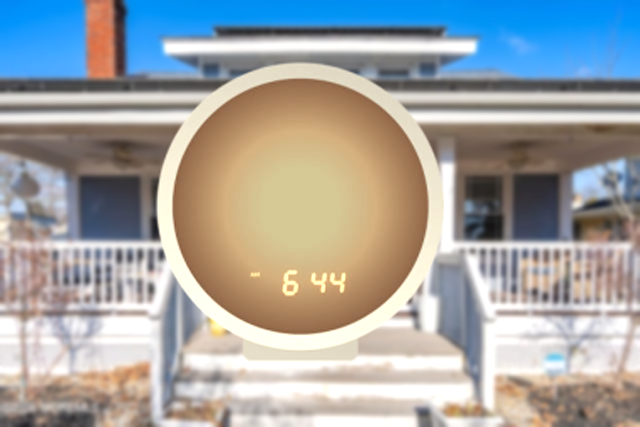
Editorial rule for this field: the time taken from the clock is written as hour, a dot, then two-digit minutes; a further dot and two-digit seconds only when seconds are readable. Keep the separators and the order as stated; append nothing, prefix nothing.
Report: 6.44
